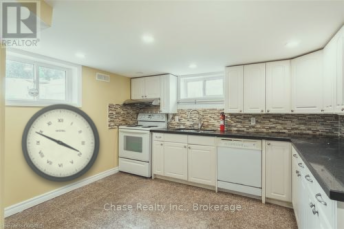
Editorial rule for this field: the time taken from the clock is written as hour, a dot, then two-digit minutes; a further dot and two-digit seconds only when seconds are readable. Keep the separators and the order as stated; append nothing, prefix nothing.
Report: 3.49
